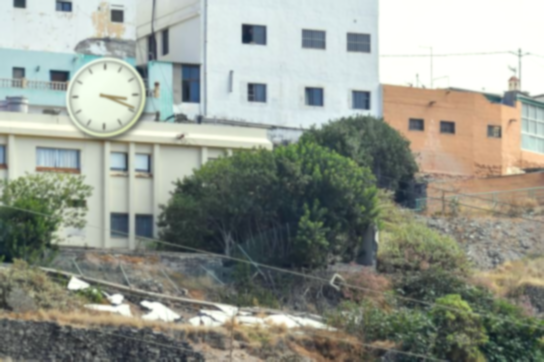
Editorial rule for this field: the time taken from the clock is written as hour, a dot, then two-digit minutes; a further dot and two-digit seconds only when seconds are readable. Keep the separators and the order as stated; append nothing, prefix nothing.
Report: 3.19
